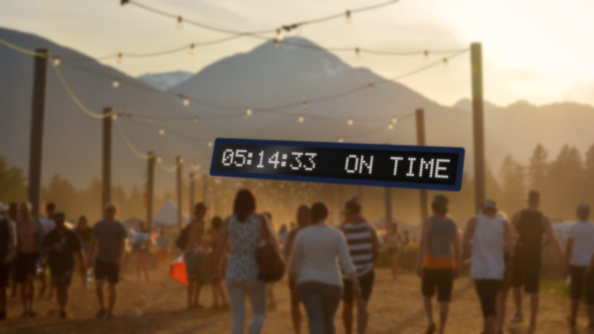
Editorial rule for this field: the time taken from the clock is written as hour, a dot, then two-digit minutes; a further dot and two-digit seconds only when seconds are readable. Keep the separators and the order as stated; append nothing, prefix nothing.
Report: 5.14.33
